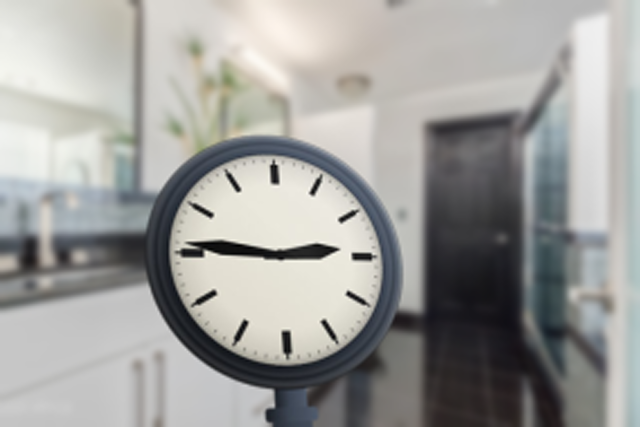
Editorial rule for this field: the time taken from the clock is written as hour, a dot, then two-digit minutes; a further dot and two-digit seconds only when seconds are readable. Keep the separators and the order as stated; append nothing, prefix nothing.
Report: 2.46
